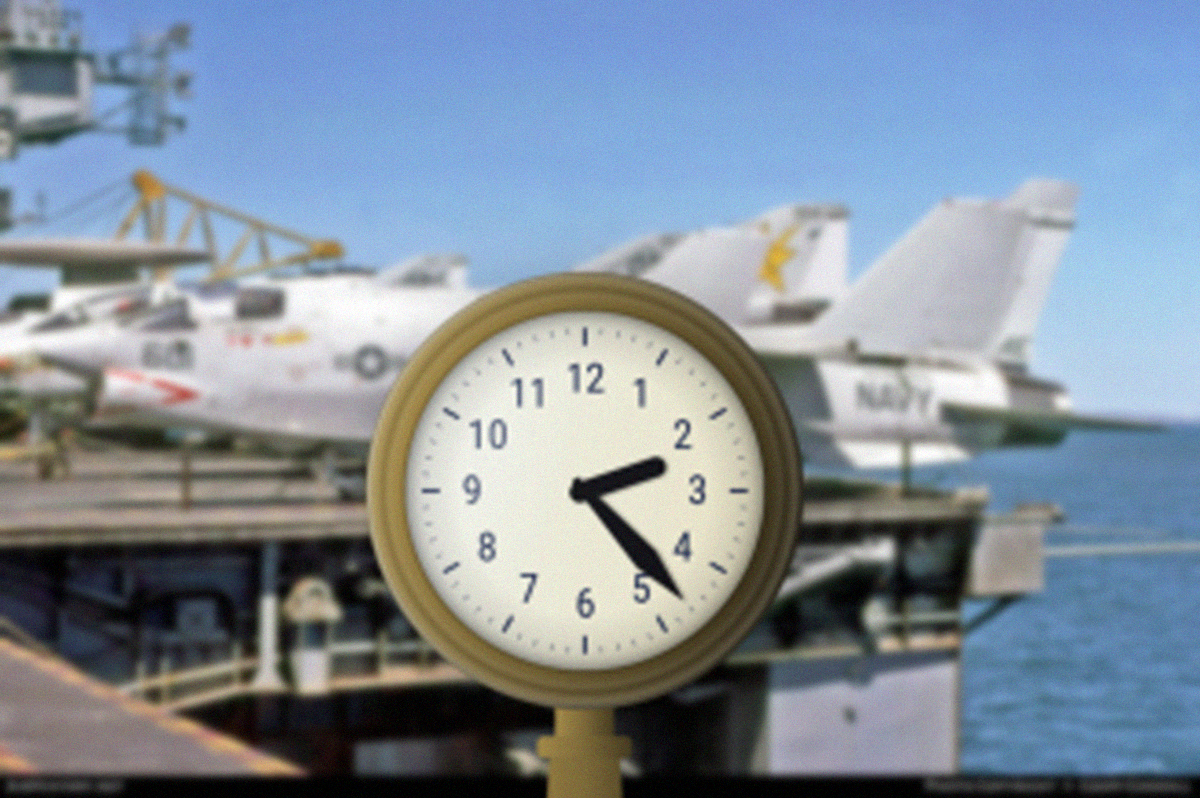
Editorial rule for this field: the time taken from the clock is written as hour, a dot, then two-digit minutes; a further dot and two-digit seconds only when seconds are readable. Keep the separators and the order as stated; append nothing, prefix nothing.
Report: 2.23
